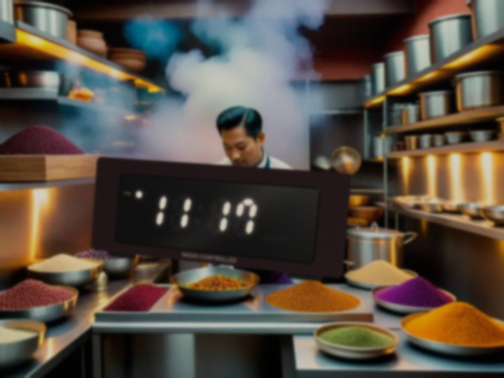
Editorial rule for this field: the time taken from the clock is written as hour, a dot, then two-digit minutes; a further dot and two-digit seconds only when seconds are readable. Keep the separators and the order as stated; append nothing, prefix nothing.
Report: 11.17
